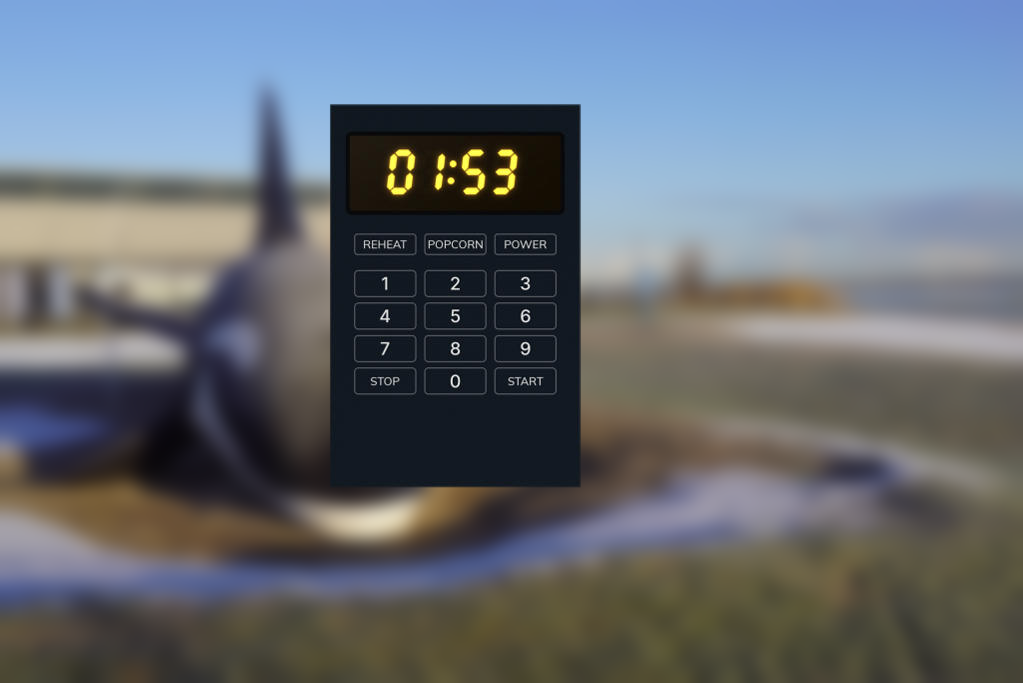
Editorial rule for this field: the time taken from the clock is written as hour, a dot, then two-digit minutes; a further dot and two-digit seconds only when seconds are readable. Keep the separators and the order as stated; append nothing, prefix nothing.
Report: 1.53
